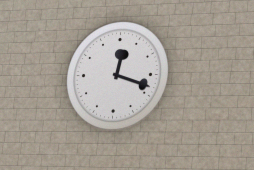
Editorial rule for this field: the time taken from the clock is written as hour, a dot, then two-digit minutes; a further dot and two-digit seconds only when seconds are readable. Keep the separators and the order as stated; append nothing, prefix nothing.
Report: 12.18
